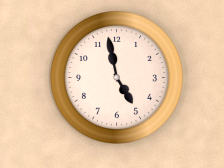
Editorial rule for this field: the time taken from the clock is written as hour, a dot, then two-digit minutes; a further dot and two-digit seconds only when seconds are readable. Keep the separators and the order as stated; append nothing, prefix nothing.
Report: 4.58
